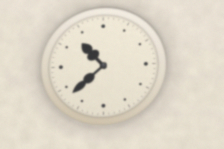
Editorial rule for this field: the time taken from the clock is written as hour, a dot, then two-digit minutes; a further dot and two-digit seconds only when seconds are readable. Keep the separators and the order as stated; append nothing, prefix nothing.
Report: 10.38
